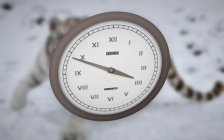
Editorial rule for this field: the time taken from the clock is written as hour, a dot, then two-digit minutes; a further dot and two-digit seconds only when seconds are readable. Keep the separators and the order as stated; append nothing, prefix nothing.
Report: 3.49
